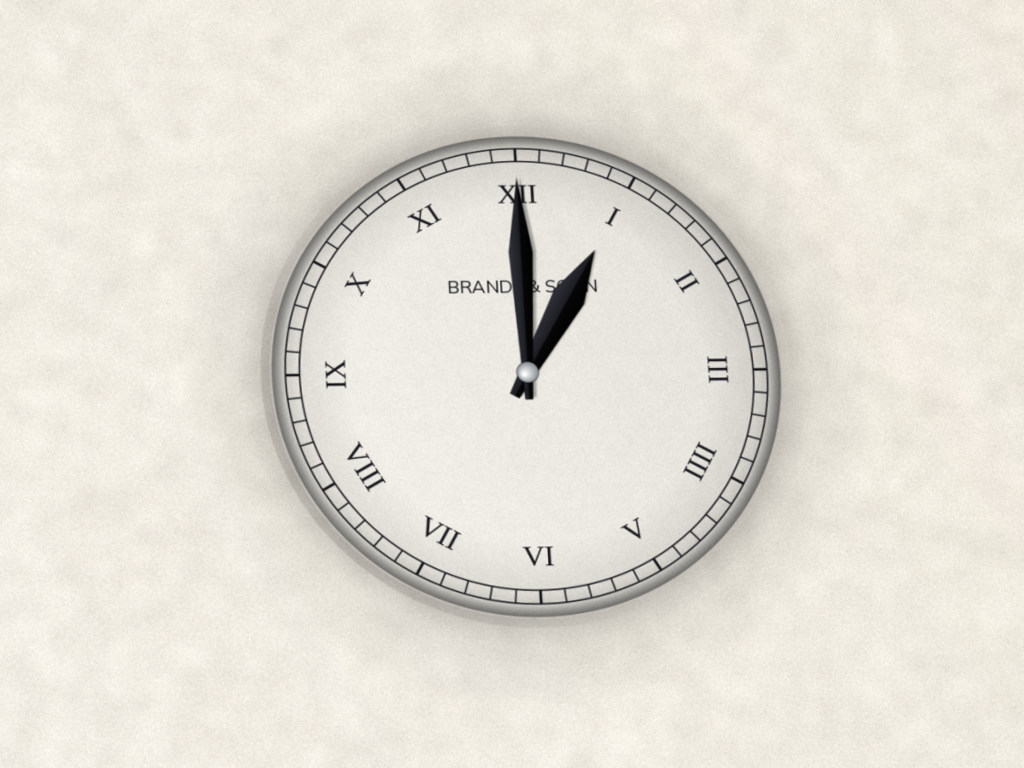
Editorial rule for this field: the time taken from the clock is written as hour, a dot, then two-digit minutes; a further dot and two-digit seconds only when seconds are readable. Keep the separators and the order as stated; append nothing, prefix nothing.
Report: 1.00
